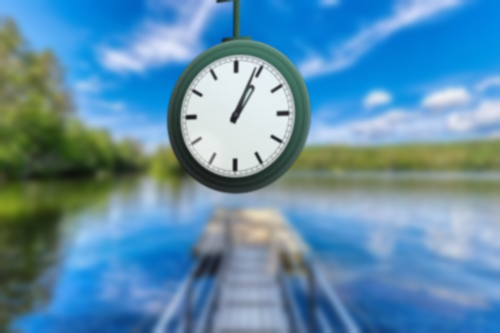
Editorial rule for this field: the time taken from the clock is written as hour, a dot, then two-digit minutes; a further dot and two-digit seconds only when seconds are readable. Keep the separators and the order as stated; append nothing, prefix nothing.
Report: 1.04
